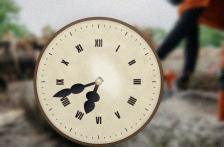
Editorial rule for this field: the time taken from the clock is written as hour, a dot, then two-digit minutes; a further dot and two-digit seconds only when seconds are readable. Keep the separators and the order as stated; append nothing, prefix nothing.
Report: 6.42
